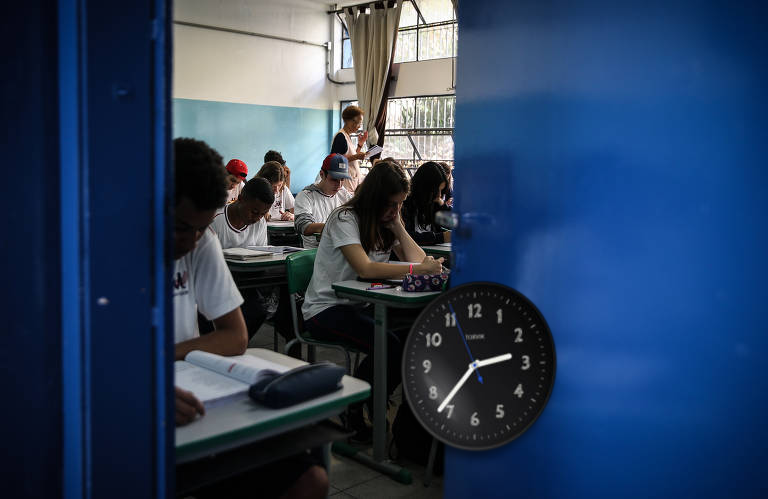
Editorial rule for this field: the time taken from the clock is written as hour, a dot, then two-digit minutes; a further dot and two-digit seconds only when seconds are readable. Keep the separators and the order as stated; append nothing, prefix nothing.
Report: 2.36.56
